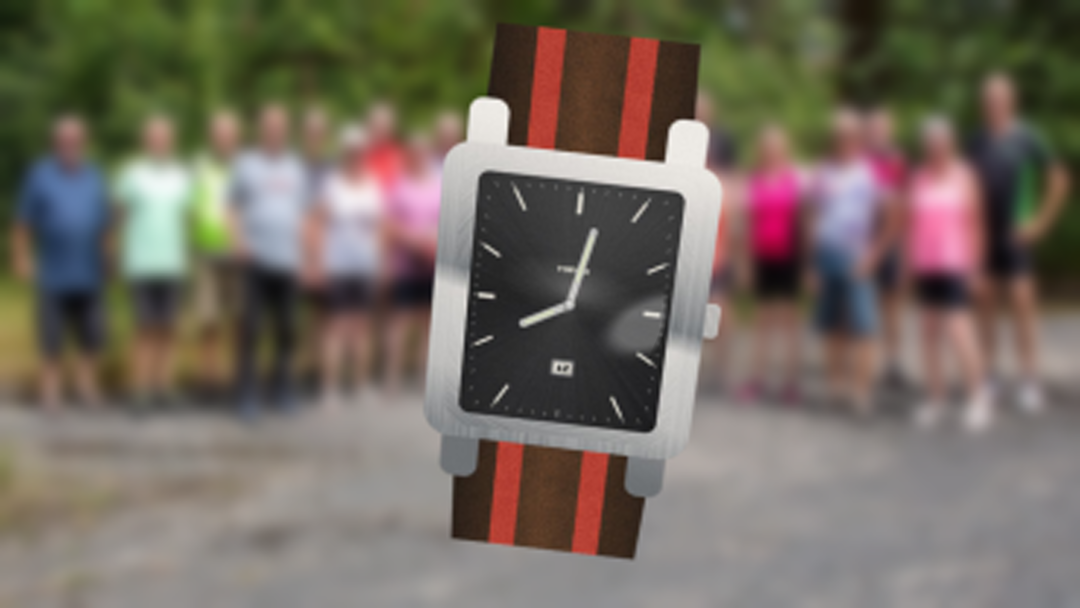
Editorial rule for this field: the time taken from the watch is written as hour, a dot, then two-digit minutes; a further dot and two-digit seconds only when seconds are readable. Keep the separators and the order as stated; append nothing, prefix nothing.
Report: 8.02
